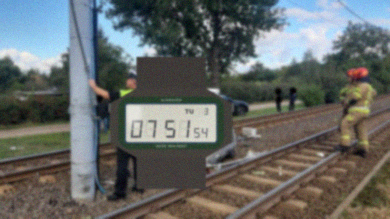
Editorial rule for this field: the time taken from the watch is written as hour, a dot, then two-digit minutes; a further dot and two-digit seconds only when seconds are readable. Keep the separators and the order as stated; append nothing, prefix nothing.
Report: 7.51
